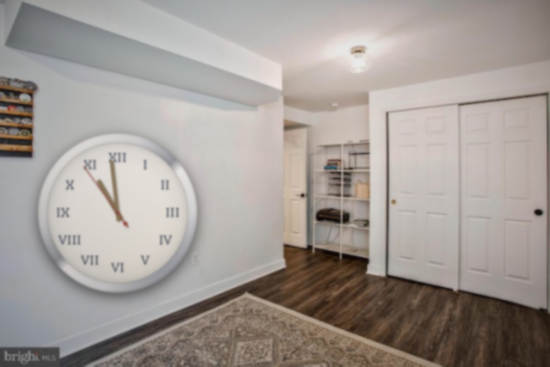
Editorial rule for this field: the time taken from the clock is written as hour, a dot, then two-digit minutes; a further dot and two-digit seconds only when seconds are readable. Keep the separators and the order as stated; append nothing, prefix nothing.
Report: 10.58.54
